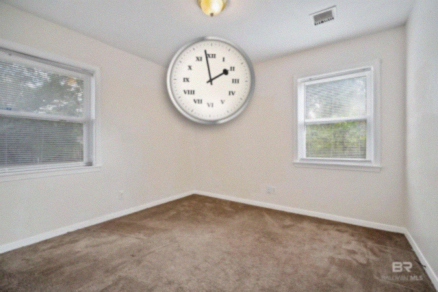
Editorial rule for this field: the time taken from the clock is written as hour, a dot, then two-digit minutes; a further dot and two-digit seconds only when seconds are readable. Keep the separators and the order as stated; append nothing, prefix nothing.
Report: 1.58
